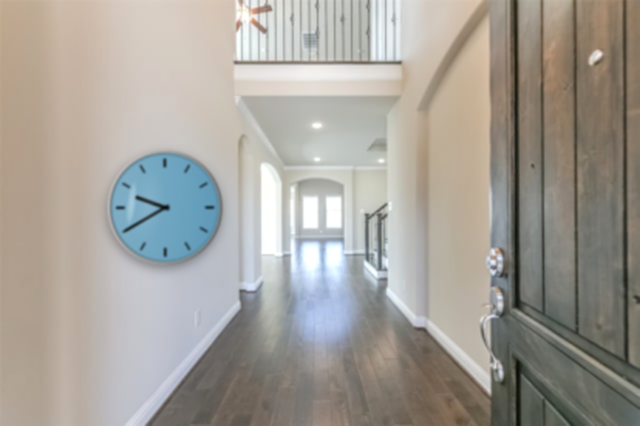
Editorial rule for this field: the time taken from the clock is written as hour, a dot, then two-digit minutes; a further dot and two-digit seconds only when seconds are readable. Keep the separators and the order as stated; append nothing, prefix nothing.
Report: 9.40
